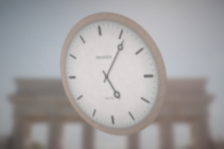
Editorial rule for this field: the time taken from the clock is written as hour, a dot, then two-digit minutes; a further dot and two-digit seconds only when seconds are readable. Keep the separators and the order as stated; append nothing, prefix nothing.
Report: 5.06
